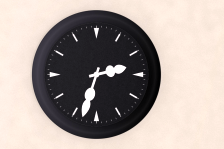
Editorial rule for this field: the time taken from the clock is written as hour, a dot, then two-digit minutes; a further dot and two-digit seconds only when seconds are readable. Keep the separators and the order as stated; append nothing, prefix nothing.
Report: 2.33
